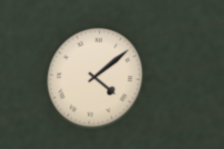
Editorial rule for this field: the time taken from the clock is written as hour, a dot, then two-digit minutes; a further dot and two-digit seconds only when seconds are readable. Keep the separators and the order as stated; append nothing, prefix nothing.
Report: 4.08
